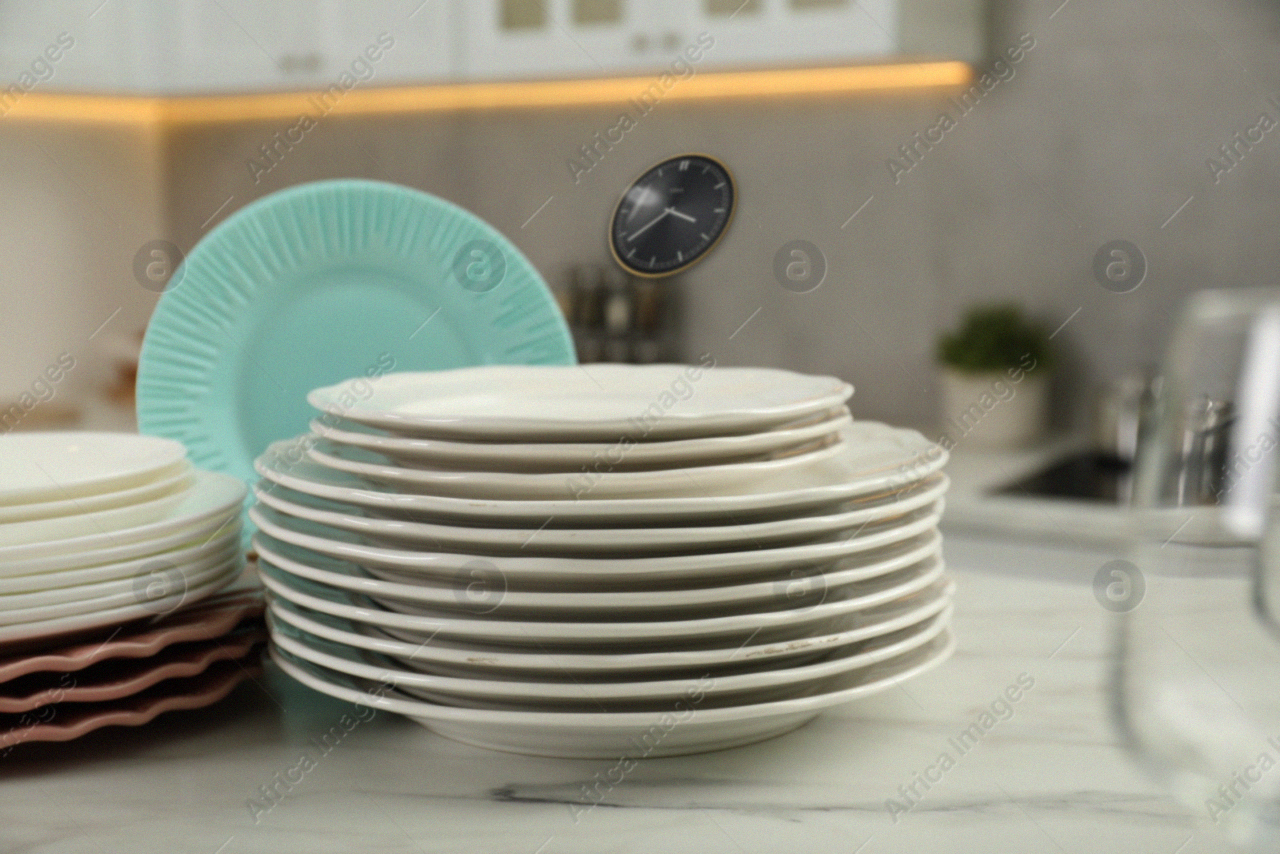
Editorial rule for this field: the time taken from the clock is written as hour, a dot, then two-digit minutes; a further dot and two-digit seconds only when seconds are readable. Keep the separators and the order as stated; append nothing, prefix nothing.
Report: 3.38
